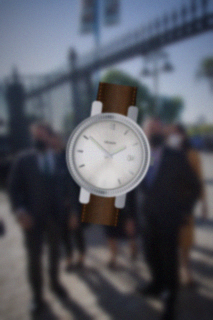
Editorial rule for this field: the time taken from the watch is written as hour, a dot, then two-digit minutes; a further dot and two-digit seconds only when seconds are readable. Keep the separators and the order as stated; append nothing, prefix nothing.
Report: 1.51
